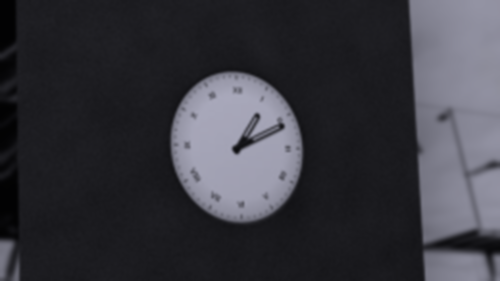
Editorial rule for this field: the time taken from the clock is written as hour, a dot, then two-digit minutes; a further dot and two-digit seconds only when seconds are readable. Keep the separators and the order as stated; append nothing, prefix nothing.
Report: 1.11
